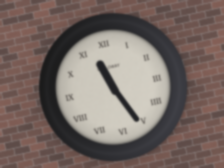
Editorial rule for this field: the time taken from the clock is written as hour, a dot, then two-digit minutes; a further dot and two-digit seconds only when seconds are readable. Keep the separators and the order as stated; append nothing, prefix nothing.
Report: 11.26
